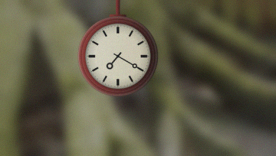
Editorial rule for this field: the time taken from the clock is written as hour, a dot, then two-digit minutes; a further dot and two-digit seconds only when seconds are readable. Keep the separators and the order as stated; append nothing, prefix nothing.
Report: 7.20
